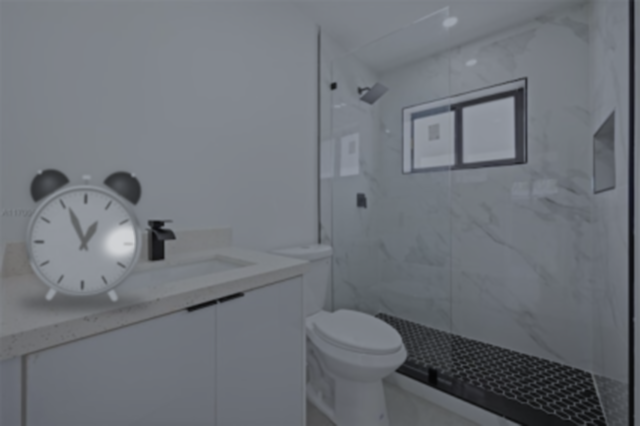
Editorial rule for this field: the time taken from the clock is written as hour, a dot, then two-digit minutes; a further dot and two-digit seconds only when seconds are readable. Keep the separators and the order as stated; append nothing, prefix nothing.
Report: 12.56
